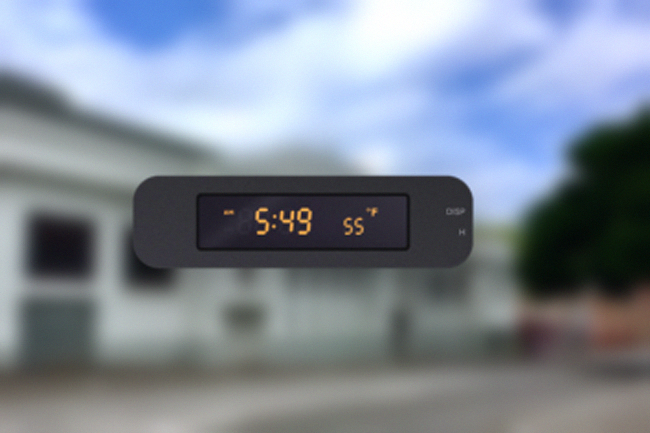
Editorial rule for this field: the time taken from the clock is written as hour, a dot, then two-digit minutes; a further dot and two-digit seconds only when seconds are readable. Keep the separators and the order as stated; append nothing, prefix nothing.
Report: 5.49
